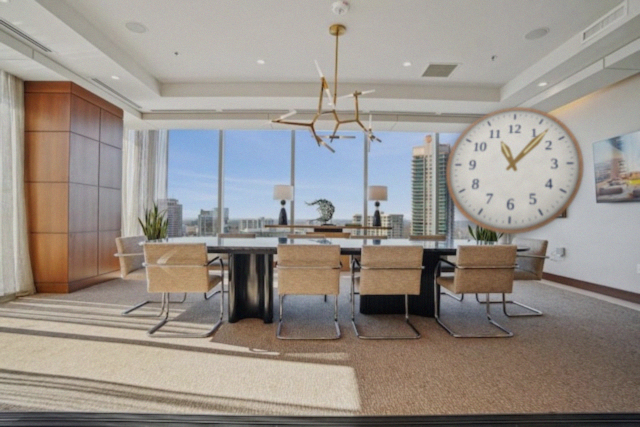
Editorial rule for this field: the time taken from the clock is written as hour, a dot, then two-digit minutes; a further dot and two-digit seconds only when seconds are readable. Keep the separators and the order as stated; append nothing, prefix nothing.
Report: 11.07
